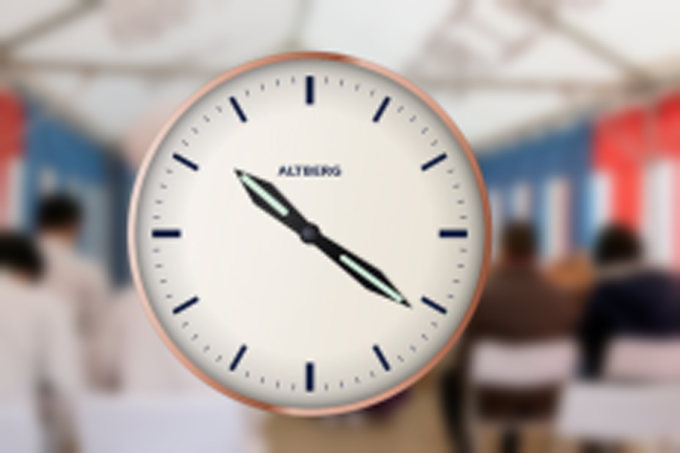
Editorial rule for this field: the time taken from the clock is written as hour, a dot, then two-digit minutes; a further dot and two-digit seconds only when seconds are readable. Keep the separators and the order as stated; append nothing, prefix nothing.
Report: 10.21
